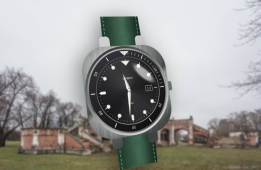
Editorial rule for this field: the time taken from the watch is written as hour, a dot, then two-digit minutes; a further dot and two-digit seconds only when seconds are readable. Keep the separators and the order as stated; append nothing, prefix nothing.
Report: 11.31
